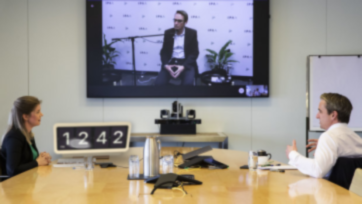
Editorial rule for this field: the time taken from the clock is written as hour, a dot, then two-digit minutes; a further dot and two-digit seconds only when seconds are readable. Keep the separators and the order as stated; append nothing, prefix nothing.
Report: 12.42
